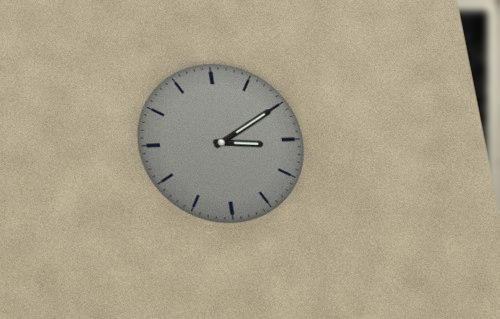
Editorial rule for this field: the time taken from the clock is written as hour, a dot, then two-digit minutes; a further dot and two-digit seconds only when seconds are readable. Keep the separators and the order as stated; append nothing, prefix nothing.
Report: 3.10
